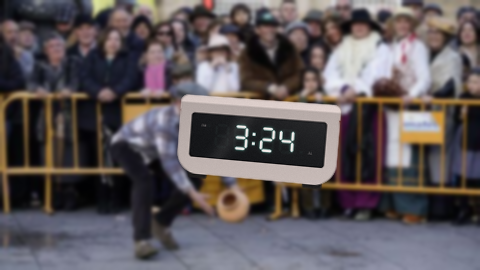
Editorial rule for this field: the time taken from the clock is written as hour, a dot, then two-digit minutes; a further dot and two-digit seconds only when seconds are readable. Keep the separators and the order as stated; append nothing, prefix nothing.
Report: 3.24
